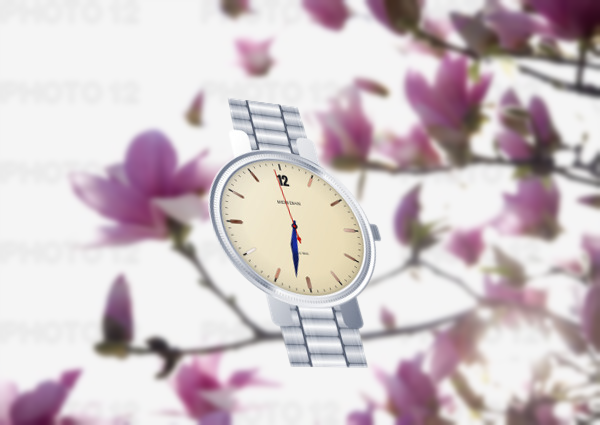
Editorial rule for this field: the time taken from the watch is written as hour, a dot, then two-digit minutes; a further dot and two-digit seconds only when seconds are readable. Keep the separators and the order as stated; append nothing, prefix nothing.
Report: 6.31.59
